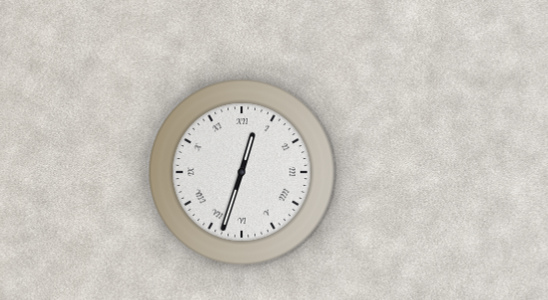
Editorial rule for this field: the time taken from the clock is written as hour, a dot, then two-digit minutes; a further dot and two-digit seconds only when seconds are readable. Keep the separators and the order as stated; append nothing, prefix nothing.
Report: 12.33
